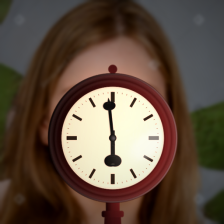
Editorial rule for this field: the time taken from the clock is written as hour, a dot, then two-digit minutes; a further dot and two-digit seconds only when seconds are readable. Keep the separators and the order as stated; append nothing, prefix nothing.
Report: 5.59
